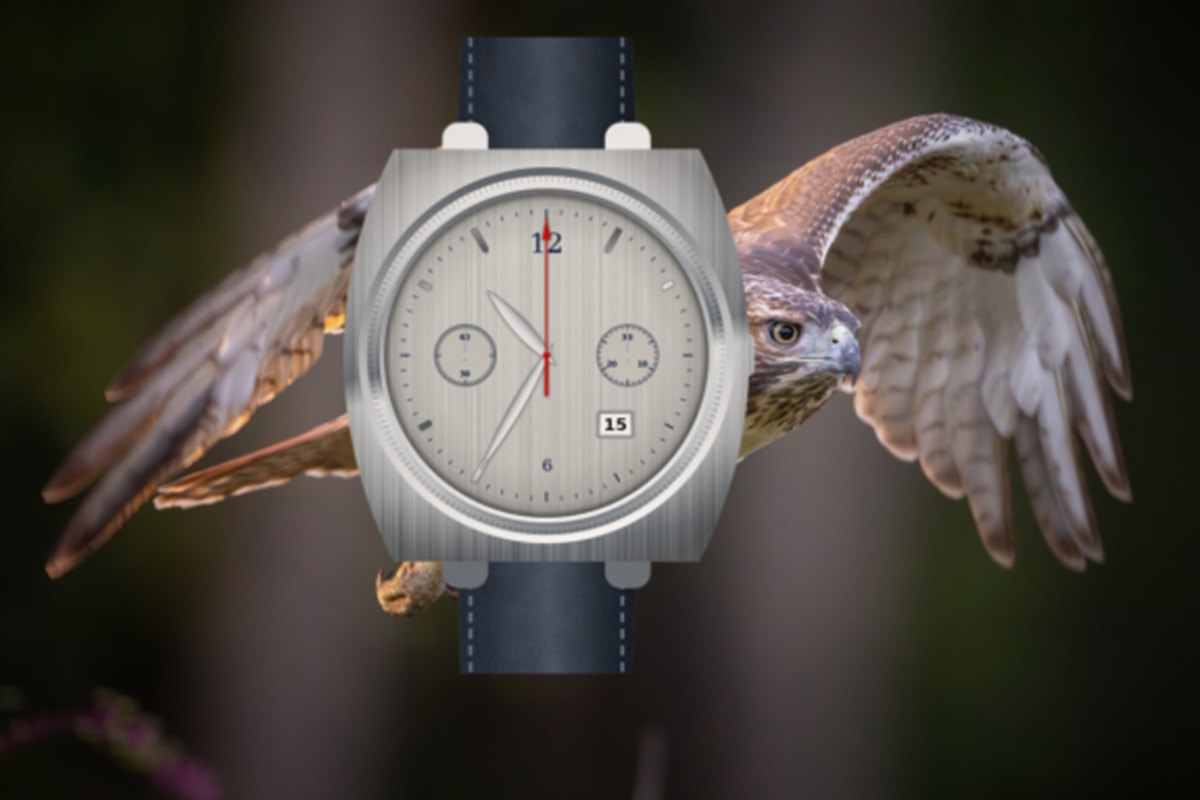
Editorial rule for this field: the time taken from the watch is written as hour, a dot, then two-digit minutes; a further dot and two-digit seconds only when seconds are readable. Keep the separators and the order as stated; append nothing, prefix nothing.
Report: 10.35
